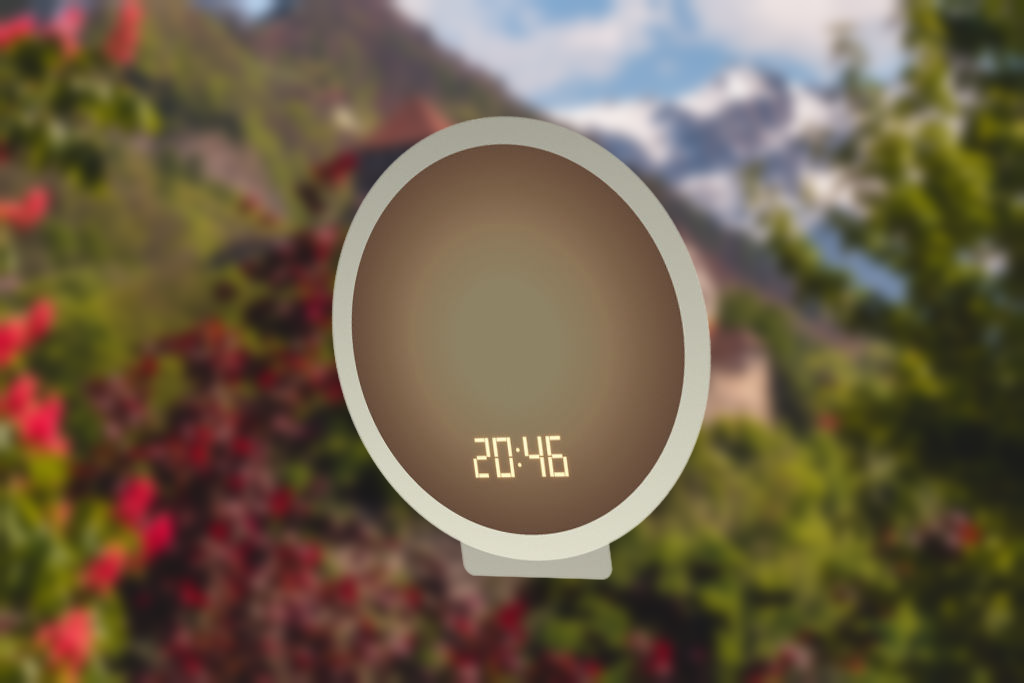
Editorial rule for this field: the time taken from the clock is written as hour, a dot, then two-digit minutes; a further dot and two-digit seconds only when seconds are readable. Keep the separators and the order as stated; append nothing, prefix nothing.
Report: 20.46
